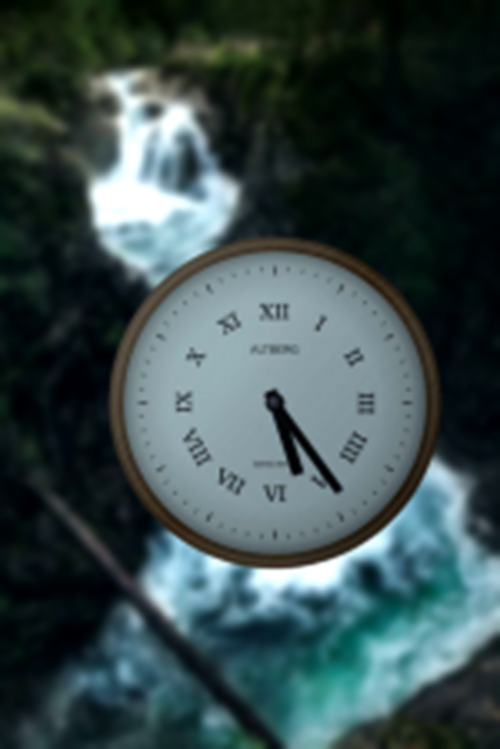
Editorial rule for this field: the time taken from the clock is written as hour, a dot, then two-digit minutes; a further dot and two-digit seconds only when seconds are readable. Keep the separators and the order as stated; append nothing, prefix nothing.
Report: 5.24
